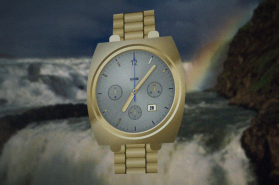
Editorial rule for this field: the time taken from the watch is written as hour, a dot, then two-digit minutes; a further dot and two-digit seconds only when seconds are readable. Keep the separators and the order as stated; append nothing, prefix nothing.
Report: 7.07
